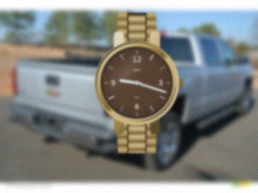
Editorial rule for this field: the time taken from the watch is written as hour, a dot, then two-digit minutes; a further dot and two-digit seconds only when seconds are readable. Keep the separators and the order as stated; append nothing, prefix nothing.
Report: 9.18
